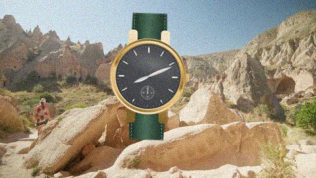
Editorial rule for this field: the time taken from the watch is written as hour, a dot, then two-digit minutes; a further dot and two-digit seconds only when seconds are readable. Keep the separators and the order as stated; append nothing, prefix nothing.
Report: 8.11
